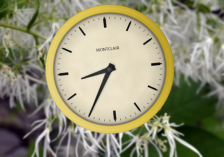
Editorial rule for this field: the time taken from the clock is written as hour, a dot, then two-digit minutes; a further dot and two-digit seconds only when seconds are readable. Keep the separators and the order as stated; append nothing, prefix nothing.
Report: 8.35
